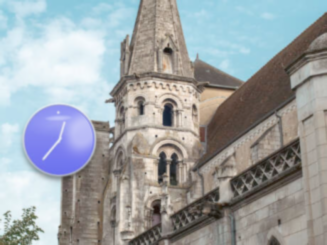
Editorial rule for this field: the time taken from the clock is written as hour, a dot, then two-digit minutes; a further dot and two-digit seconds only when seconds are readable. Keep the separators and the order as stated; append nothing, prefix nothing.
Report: 12.37
